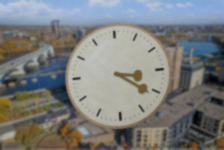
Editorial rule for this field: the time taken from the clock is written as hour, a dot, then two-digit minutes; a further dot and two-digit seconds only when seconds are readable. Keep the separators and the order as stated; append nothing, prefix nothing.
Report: 3.21
